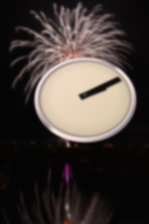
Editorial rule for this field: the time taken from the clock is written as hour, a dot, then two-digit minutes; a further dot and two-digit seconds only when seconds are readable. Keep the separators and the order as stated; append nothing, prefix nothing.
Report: 2.10
